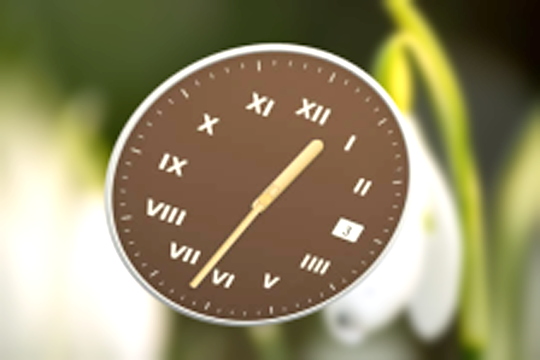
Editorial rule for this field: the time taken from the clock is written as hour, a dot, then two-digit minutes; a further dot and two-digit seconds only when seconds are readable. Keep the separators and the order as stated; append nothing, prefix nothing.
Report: 12.32
